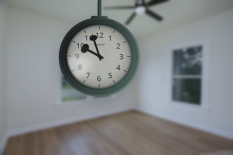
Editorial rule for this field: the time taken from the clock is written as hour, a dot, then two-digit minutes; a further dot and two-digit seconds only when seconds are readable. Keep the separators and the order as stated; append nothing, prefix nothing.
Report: 9.57
